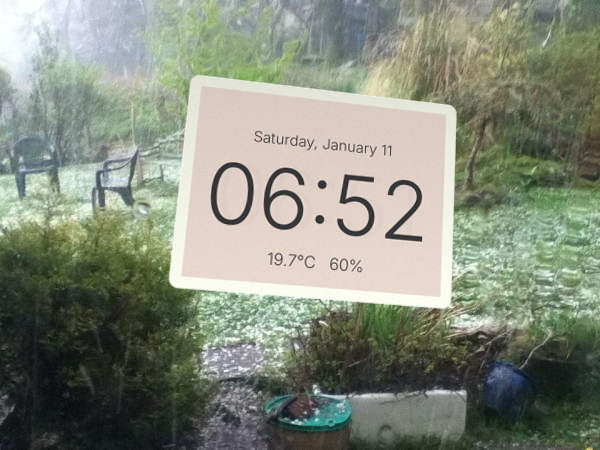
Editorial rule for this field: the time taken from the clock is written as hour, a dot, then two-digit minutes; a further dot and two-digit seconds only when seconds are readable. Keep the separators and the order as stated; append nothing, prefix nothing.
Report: 6.52
